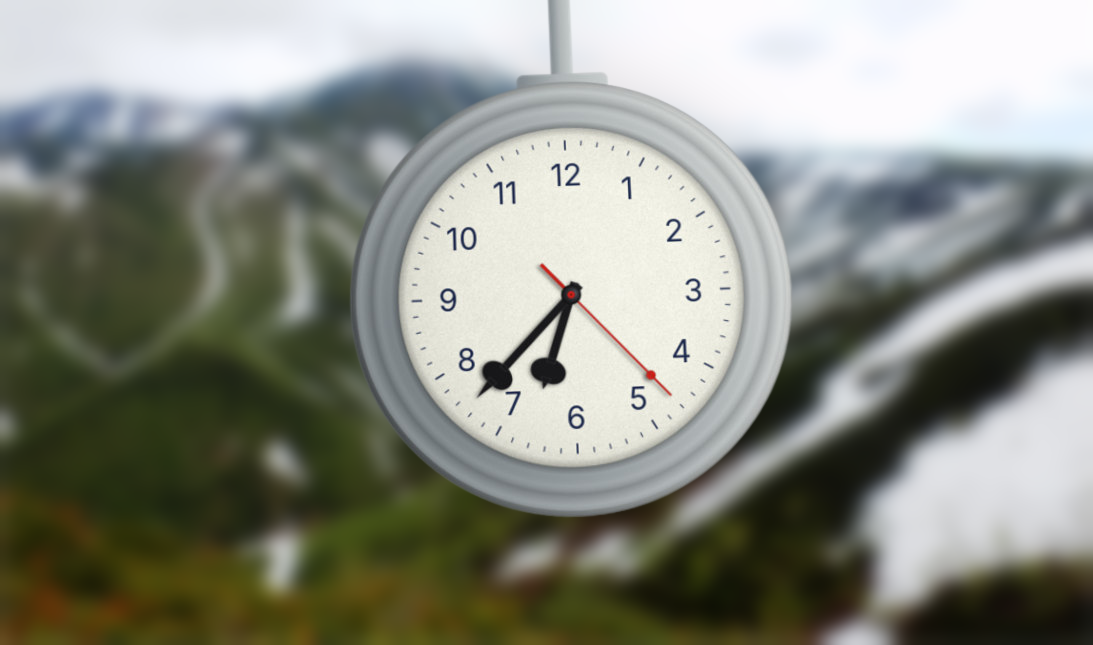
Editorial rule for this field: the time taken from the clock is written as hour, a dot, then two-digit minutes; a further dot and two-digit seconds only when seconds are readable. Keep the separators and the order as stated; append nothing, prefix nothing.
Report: 6.37.23
